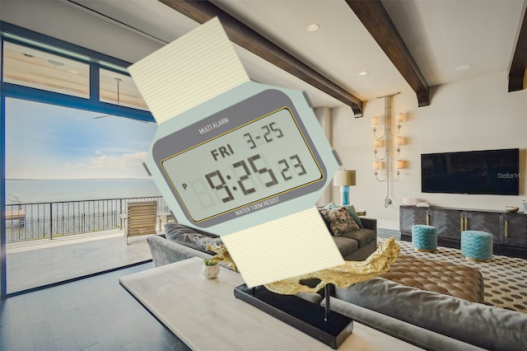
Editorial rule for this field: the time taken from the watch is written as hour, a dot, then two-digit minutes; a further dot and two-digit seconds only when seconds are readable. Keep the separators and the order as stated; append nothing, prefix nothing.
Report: 9.25.23
